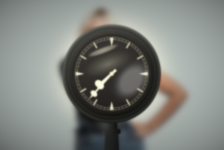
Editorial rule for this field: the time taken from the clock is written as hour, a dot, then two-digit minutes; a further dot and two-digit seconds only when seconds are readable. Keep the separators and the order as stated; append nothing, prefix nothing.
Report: 7.37
